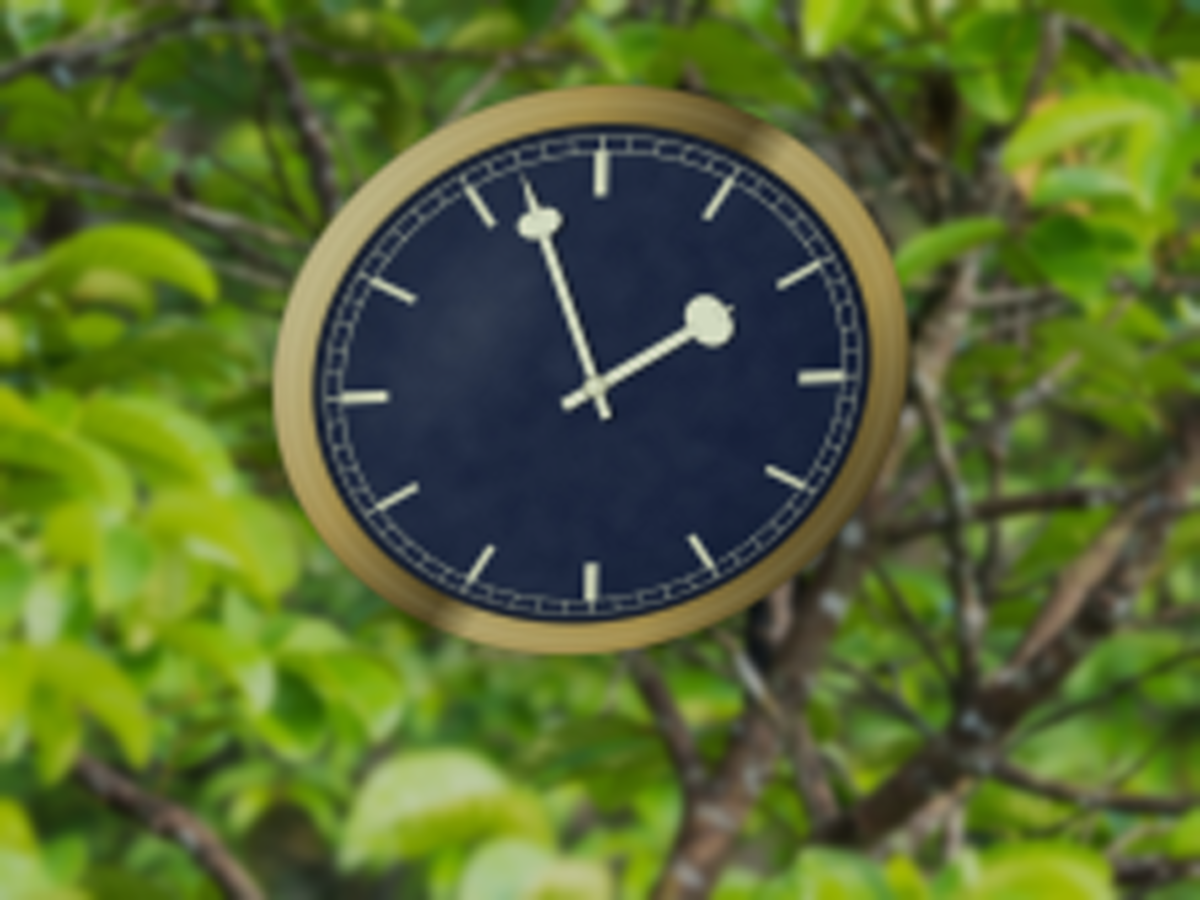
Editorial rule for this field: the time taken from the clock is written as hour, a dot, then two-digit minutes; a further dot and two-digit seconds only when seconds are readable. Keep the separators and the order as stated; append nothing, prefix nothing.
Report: 1.57
